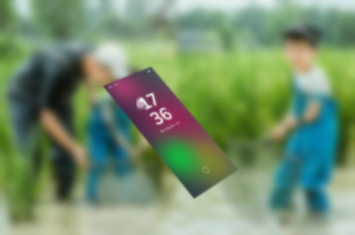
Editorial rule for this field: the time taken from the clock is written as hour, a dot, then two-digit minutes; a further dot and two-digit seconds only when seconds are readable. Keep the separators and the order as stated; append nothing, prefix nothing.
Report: 17.36
